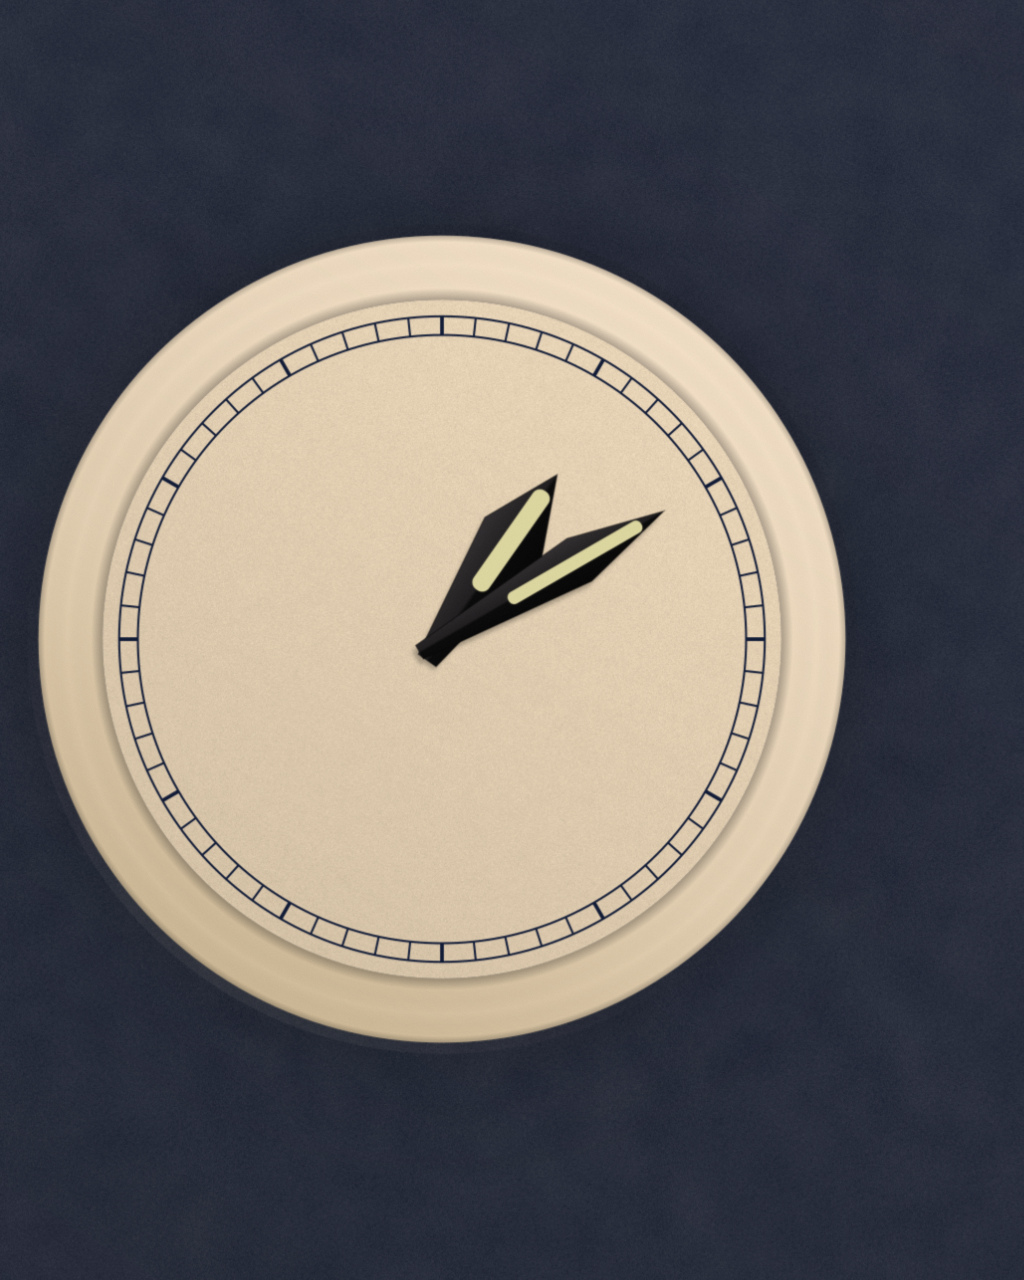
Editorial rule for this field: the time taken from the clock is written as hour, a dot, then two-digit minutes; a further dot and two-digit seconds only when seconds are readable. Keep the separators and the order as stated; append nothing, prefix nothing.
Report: 1.10
